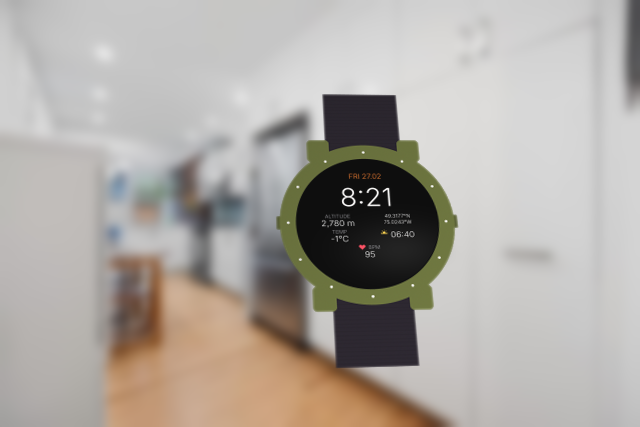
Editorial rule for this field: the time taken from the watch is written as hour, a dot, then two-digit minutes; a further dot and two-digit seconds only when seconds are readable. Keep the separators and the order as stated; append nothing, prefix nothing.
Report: 8.21
